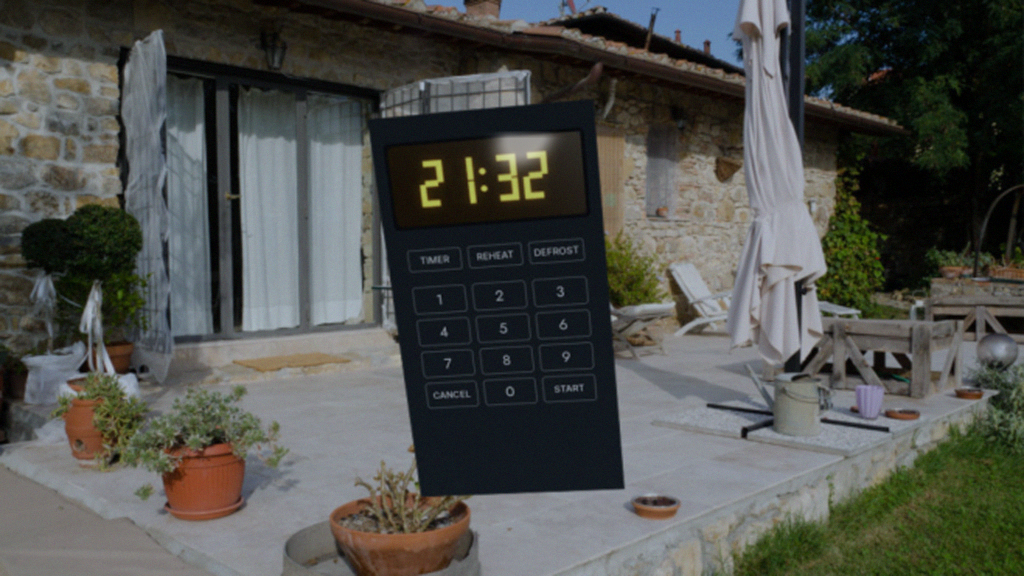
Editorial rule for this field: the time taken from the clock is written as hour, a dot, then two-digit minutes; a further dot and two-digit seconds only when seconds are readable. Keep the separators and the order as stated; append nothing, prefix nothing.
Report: 21.32
